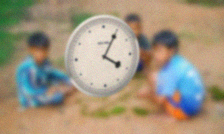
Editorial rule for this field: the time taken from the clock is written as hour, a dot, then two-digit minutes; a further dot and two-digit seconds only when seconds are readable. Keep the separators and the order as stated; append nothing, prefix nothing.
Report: 4.05
